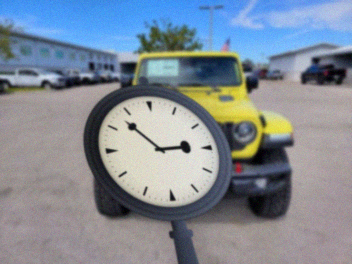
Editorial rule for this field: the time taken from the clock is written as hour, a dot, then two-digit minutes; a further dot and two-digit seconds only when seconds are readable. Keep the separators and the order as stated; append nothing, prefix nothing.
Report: 2.53
